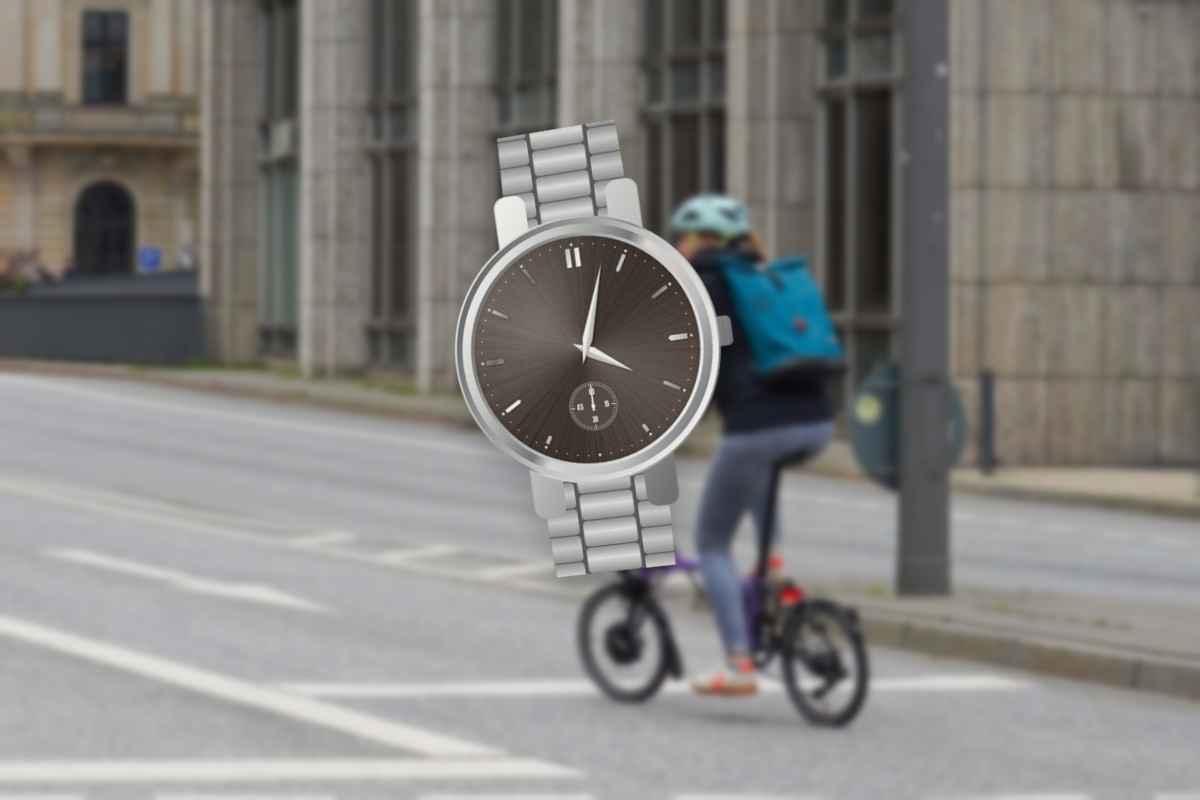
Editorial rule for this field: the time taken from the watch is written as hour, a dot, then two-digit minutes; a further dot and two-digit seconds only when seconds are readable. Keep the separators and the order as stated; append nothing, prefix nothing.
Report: 4.03
